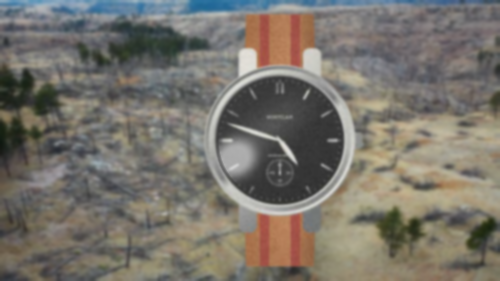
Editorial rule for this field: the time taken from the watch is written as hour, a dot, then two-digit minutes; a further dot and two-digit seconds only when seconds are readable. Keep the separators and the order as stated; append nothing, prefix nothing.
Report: 4.48
